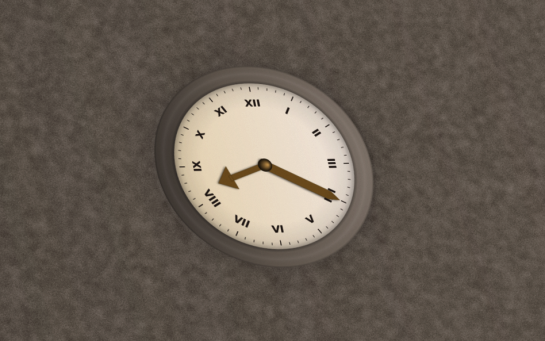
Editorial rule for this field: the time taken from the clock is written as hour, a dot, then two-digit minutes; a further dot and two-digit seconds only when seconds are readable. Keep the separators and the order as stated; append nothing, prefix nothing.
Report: 8.20
